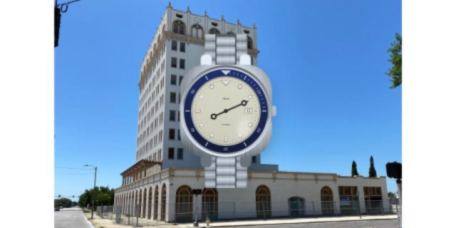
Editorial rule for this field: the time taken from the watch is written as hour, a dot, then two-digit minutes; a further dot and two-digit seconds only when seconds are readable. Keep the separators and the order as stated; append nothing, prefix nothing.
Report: 8.11
